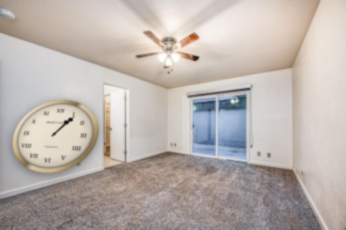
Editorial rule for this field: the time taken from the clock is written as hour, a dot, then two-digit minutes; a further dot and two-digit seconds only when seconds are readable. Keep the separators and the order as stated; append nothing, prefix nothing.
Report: 1.06
